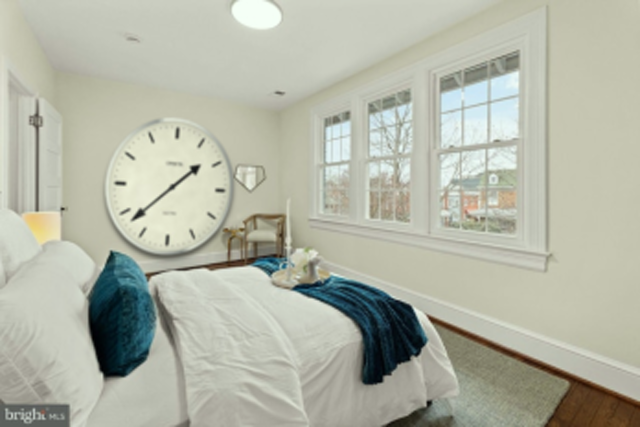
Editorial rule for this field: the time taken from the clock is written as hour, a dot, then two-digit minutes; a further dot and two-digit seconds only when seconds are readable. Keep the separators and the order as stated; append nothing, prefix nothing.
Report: 1.38
